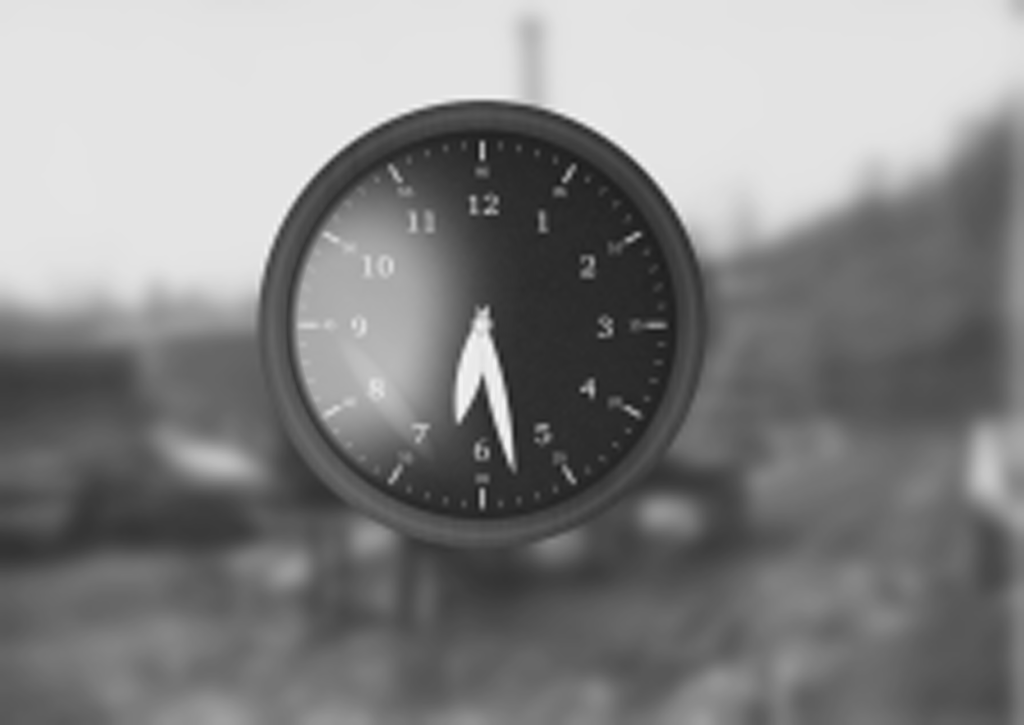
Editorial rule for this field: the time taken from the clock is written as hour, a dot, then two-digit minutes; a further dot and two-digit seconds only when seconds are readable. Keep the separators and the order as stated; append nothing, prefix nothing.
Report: 6.28
